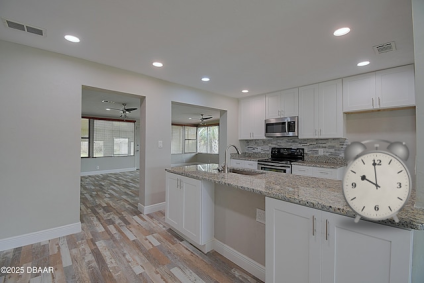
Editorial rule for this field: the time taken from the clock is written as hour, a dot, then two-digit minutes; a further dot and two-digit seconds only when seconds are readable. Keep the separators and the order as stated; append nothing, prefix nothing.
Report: 9.59
